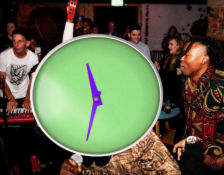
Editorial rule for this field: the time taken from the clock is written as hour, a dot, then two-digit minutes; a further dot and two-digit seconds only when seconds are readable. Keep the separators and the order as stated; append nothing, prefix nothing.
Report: 11.32
